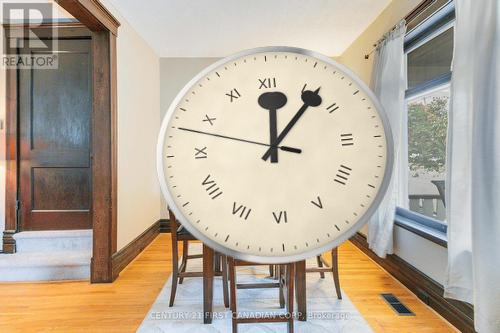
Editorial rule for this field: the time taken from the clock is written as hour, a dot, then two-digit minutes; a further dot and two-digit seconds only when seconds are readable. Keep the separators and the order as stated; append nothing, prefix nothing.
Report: 12.06.48
